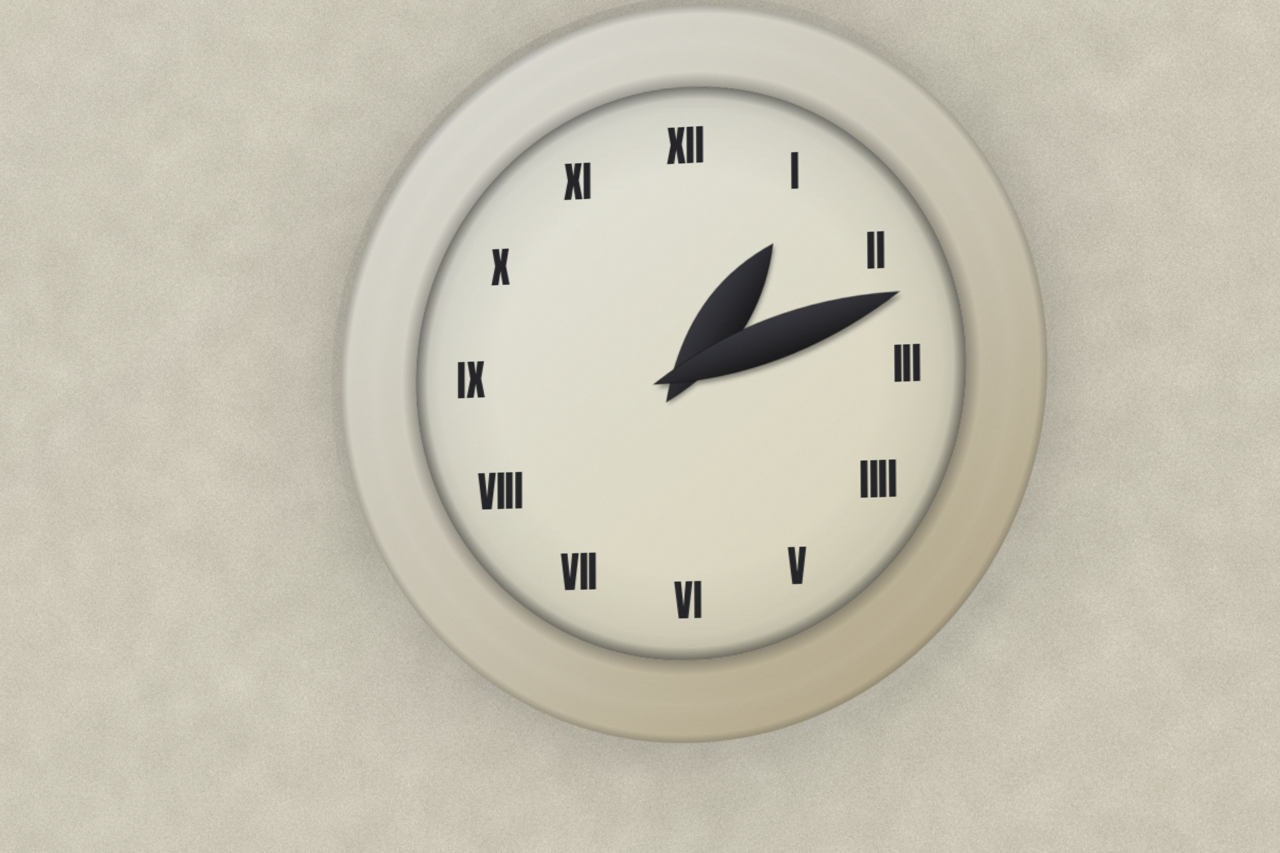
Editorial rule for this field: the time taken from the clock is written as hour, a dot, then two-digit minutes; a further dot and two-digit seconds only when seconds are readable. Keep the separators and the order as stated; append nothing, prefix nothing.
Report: 1.12
